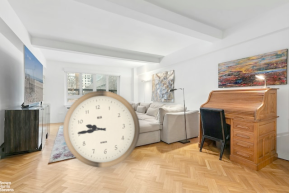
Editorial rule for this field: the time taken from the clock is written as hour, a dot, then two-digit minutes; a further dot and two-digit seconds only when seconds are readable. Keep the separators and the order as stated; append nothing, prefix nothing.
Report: 9.45
